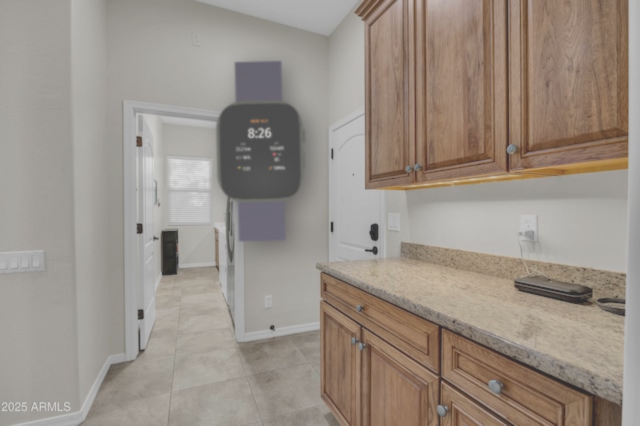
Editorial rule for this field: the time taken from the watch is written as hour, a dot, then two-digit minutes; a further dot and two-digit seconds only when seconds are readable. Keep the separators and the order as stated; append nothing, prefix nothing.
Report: 8.26
